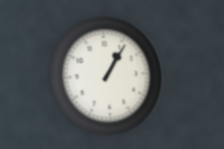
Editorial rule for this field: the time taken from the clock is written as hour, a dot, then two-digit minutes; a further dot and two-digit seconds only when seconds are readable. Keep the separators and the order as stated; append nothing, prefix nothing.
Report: 1.06
